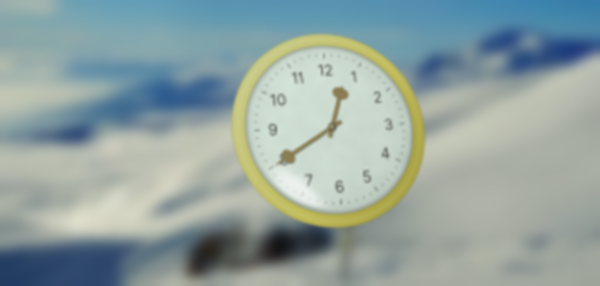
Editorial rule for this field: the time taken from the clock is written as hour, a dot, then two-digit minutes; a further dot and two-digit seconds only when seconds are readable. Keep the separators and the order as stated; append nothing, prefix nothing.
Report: 12.40
